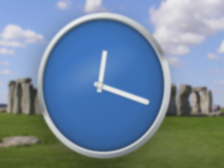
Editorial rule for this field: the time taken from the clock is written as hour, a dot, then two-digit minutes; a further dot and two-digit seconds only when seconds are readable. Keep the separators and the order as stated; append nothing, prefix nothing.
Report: 12.18
